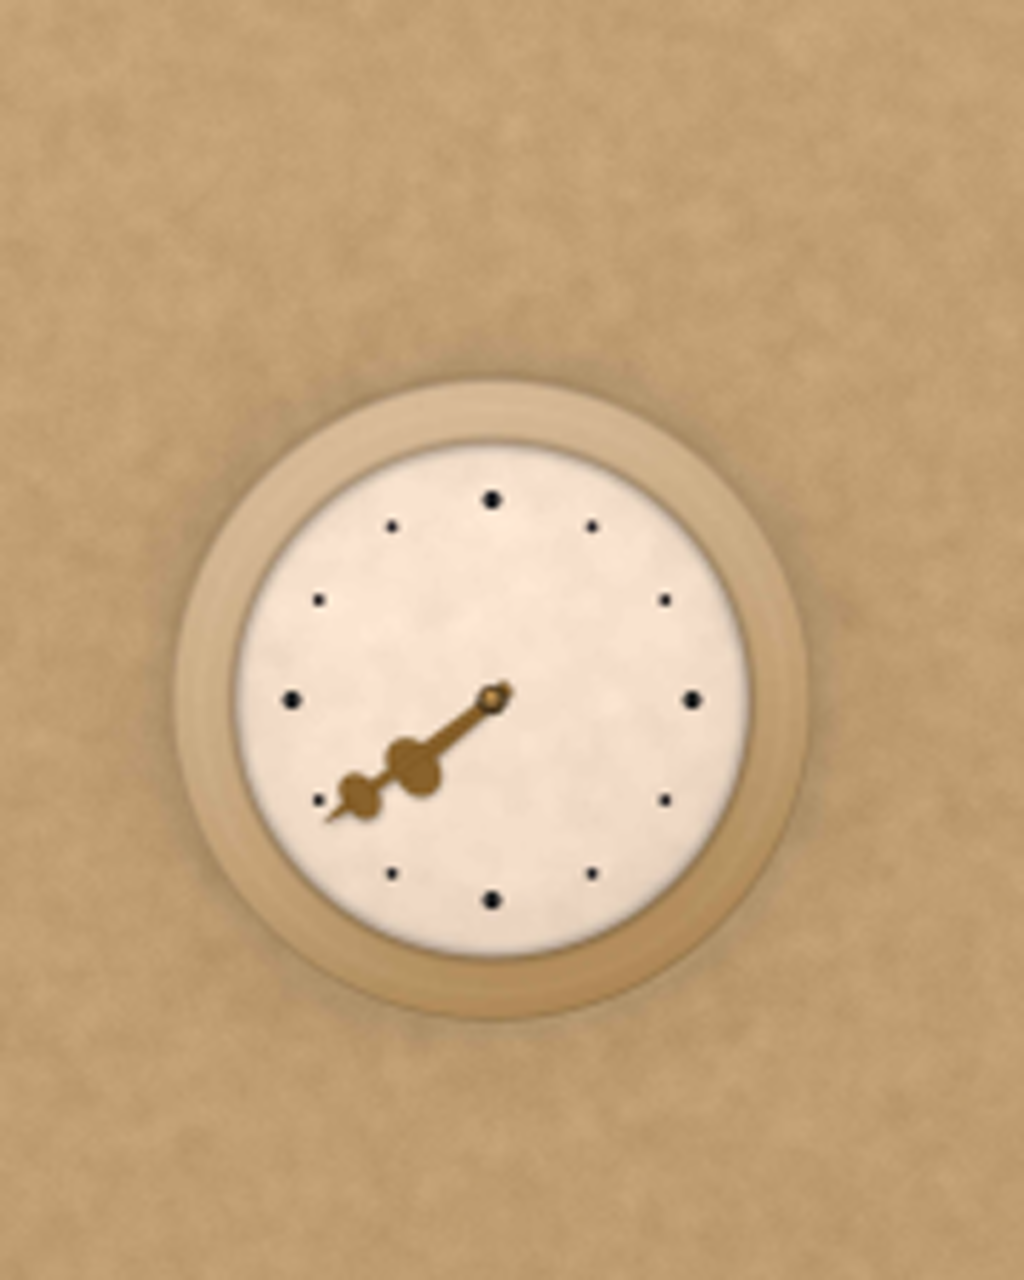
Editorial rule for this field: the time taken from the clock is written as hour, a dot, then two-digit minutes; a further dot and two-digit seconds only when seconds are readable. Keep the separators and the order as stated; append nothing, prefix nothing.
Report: 7.39
